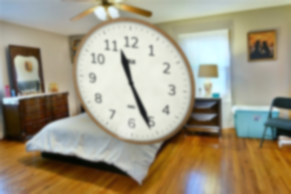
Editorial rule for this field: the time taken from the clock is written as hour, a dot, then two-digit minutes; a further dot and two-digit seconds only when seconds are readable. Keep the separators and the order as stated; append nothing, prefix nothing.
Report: 11.26
